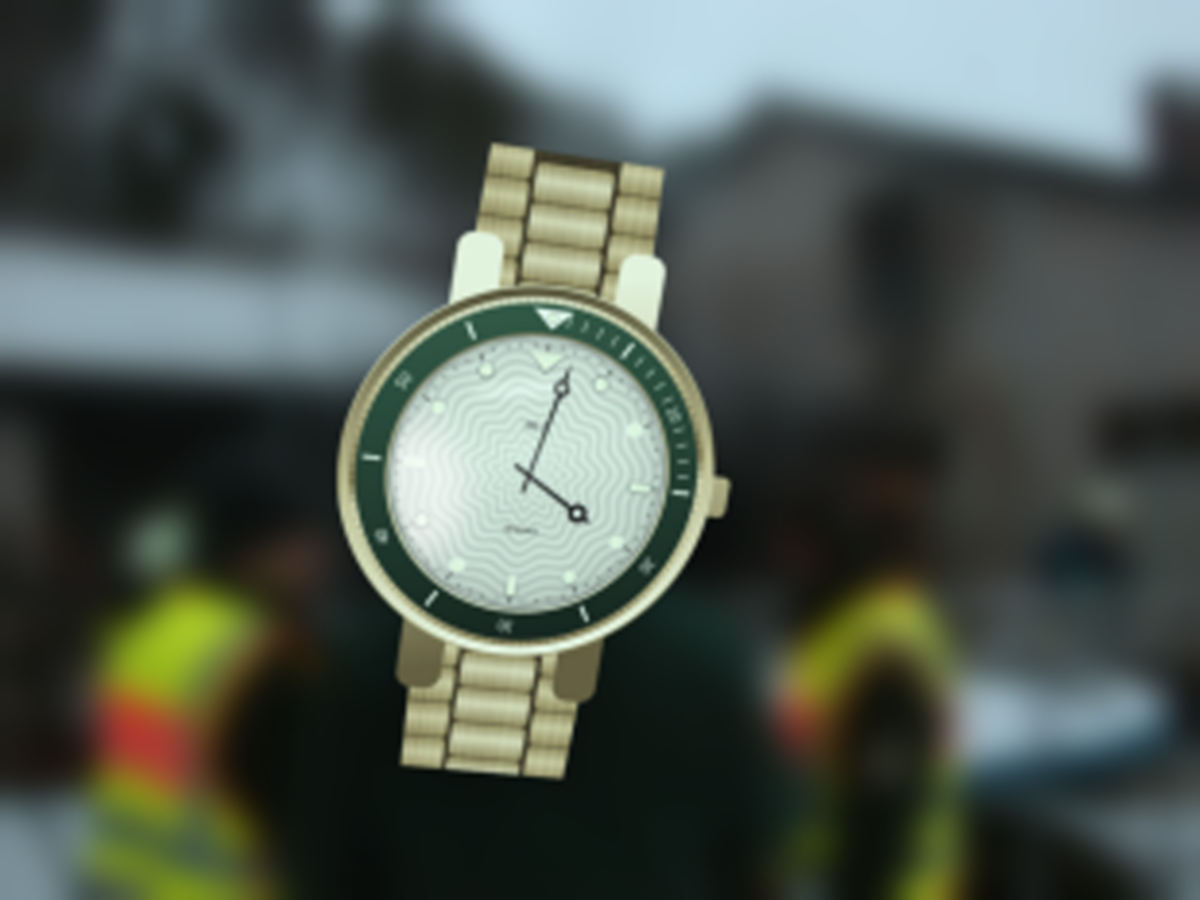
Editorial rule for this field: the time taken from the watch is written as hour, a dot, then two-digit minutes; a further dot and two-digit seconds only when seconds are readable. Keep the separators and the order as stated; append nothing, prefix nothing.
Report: 4.02
